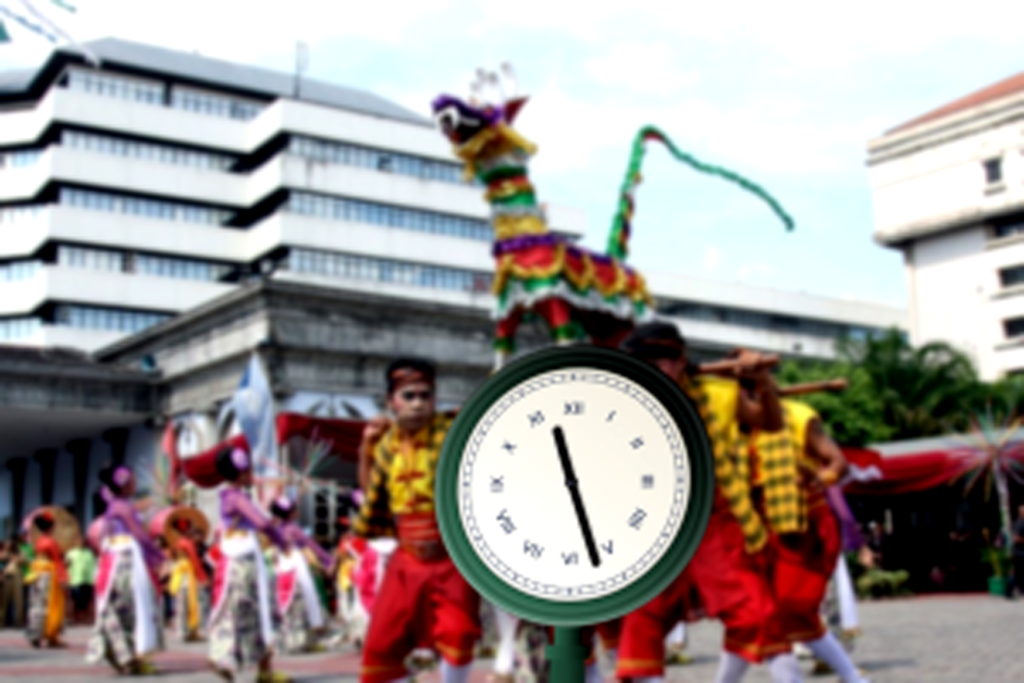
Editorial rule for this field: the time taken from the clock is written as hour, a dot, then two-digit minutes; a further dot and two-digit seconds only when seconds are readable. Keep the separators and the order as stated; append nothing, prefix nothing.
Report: 11.27
